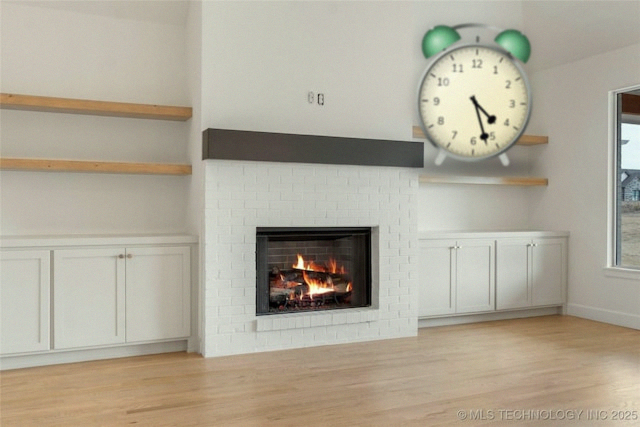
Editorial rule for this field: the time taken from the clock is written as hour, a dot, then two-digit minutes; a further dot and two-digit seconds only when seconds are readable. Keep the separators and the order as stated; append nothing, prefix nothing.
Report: 4.27
